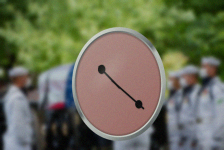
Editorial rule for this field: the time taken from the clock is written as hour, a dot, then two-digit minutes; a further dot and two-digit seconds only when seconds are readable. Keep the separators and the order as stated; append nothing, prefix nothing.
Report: 10.21
